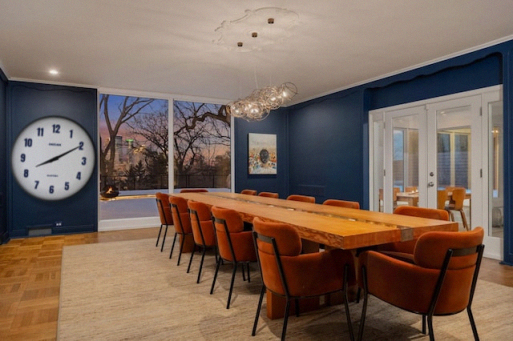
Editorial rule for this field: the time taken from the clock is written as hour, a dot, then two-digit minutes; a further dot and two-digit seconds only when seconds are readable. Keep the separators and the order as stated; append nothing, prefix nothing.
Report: 8.10
